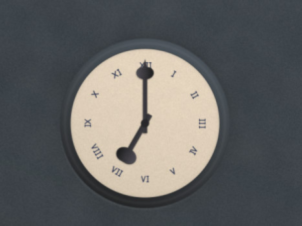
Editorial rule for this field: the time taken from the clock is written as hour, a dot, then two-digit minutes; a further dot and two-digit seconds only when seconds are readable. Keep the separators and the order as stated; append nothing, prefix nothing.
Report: 7.00
